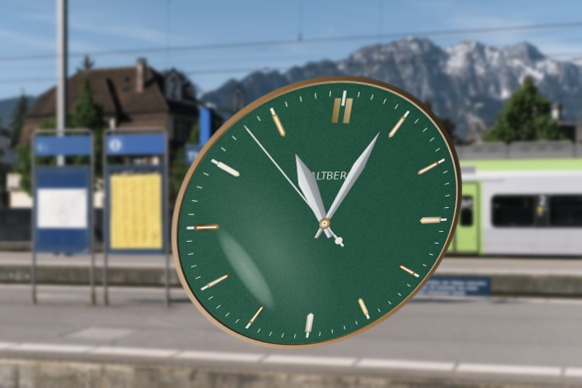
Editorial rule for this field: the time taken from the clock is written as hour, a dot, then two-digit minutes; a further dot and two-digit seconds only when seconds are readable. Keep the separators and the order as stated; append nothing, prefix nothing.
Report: 11.03.53
